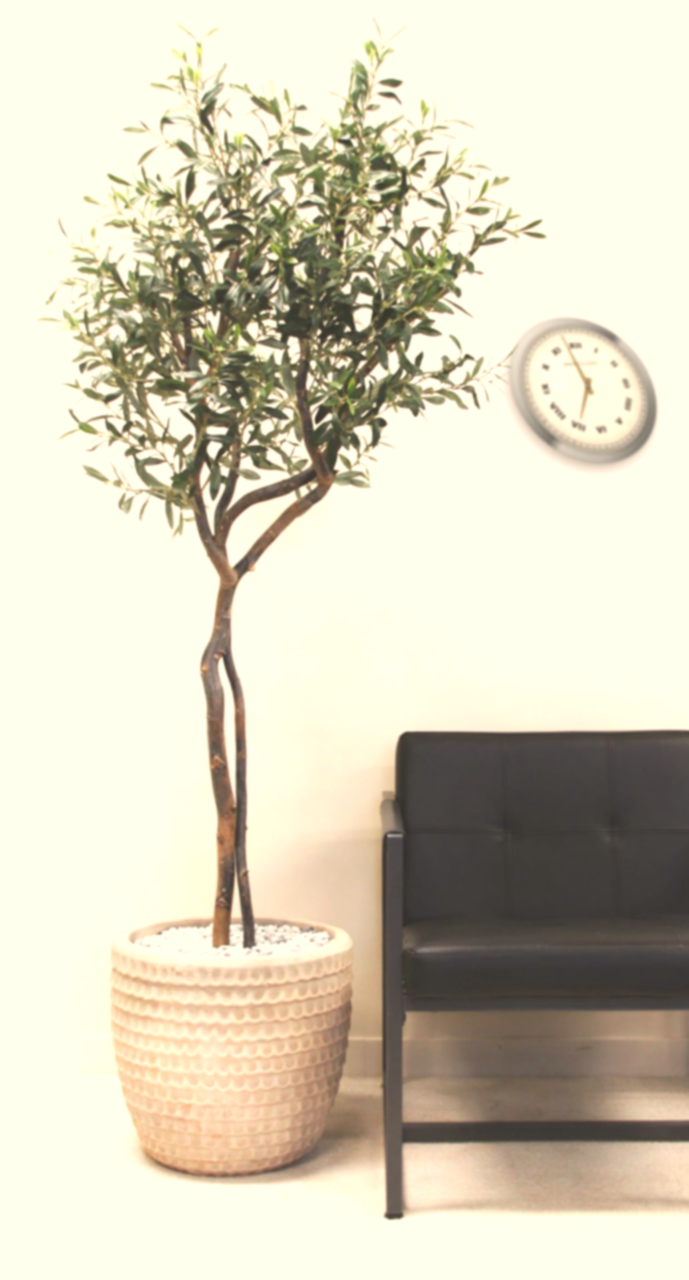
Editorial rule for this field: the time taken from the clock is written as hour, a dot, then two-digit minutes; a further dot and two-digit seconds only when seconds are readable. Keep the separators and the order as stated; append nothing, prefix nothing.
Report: 6.58
